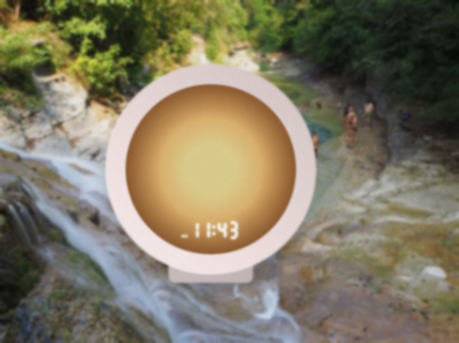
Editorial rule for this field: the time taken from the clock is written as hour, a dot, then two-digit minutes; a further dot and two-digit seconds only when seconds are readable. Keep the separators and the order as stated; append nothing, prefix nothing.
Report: 11.43
